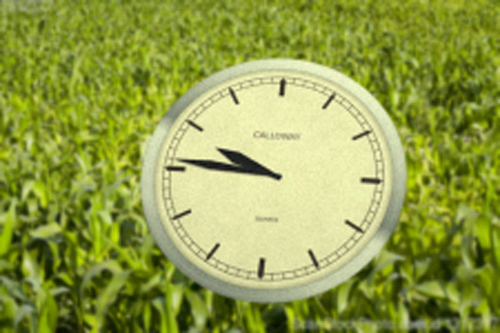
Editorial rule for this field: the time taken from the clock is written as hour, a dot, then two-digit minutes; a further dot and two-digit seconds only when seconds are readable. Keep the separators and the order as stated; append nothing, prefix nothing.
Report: 9.46
